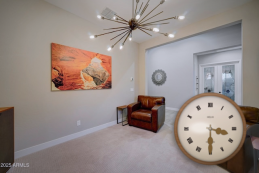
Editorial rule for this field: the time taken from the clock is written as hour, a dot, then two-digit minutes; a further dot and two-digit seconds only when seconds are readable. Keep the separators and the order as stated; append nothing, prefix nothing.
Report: 3.30
